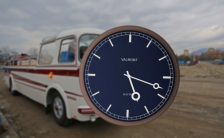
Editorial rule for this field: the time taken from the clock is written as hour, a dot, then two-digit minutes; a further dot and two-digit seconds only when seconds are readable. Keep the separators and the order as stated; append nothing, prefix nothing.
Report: 5.18
